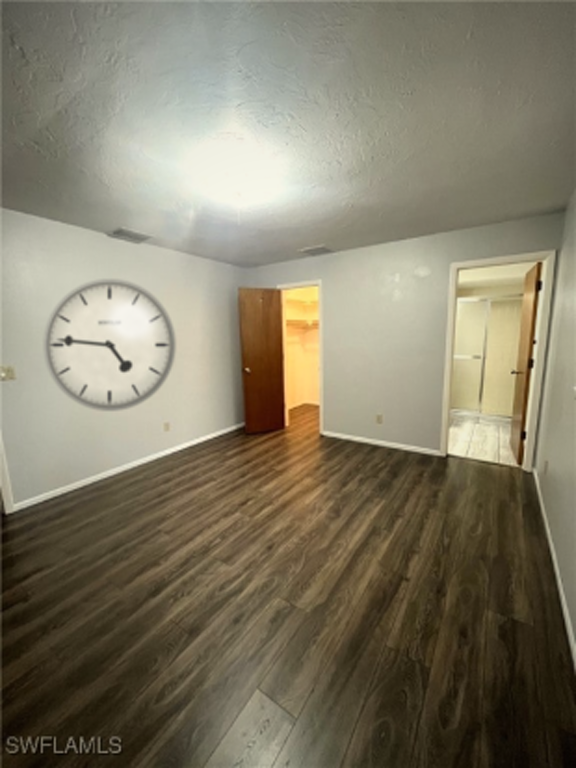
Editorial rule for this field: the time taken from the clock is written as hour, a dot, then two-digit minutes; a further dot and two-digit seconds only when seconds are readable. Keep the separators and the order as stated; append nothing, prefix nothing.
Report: 4.46
